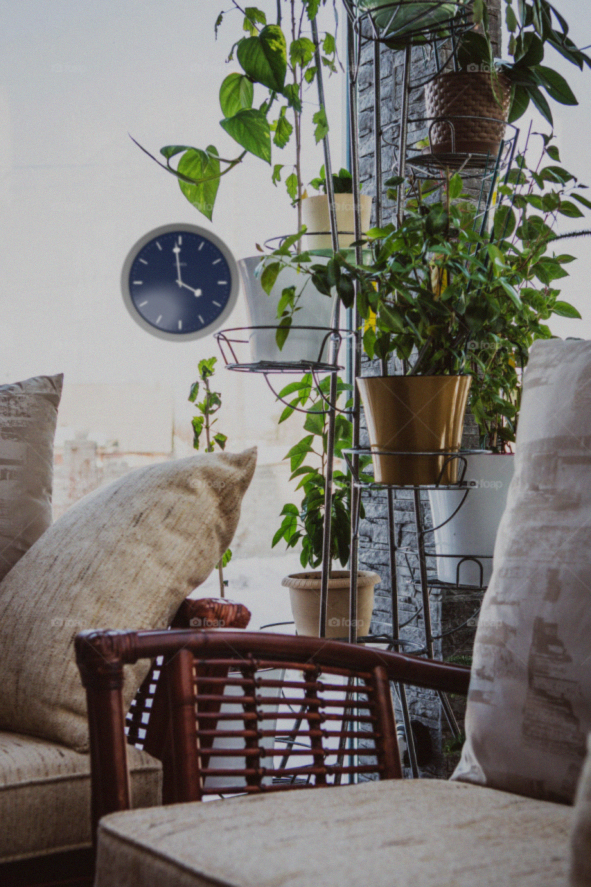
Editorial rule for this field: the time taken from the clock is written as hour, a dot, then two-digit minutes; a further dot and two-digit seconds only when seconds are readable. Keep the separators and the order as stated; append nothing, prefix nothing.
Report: 3.59
